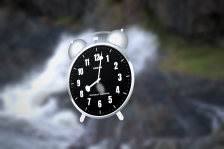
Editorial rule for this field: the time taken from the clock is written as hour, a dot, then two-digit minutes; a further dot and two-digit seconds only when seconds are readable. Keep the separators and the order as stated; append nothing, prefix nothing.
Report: 8.02
